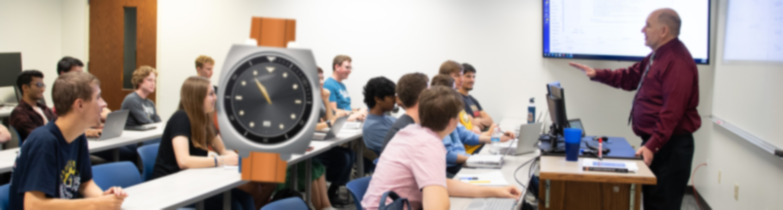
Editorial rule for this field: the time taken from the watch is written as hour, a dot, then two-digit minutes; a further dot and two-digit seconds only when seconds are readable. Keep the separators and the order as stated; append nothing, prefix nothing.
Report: 10.54
